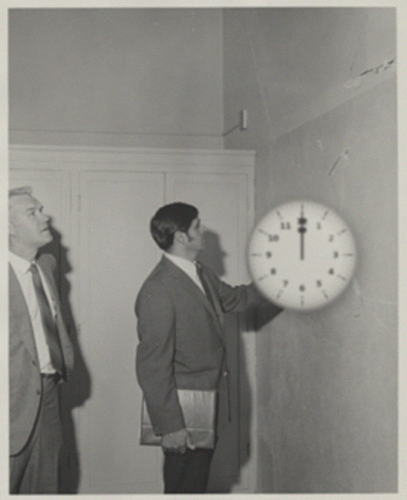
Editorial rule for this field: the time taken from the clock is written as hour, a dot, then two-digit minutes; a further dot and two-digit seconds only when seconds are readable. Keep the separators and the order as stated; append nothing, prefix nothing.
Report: 12.00
